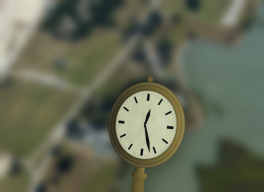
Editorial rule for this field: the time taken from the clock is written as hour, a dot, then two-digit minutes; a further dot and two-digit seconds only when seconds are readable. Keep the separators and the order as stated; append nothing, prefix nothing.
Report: 12.27
